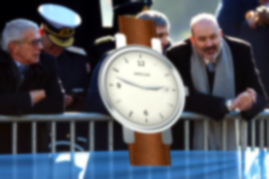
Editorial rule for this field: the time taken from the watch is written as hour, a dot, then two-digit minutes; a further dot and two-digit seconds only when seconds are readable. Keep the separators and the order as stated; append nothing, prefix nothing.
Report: 2.48
